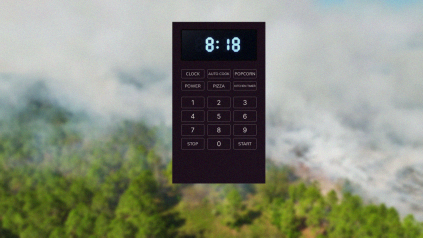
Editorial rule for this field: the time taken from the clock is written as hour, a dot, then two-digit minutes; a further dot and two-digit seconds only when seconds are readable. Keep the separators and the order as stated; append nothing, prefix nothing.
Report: 8.18
